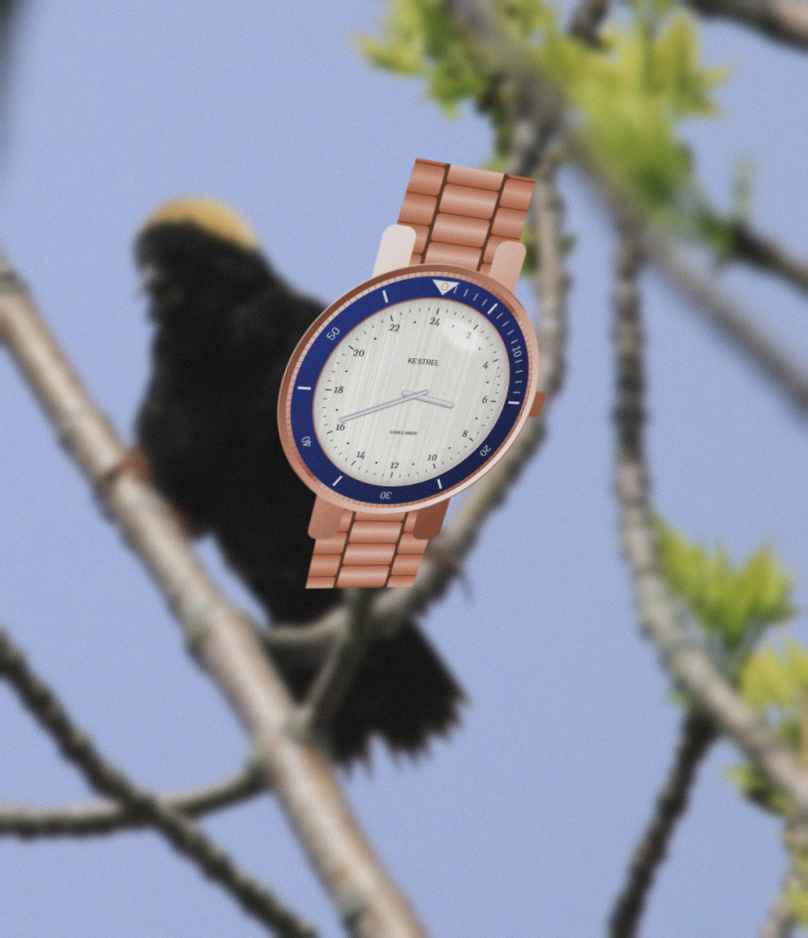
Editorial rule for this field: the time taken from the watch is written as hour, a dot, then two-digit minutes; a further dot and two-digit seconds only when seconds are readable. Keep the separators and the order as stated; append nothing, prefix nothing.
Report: 6.41
